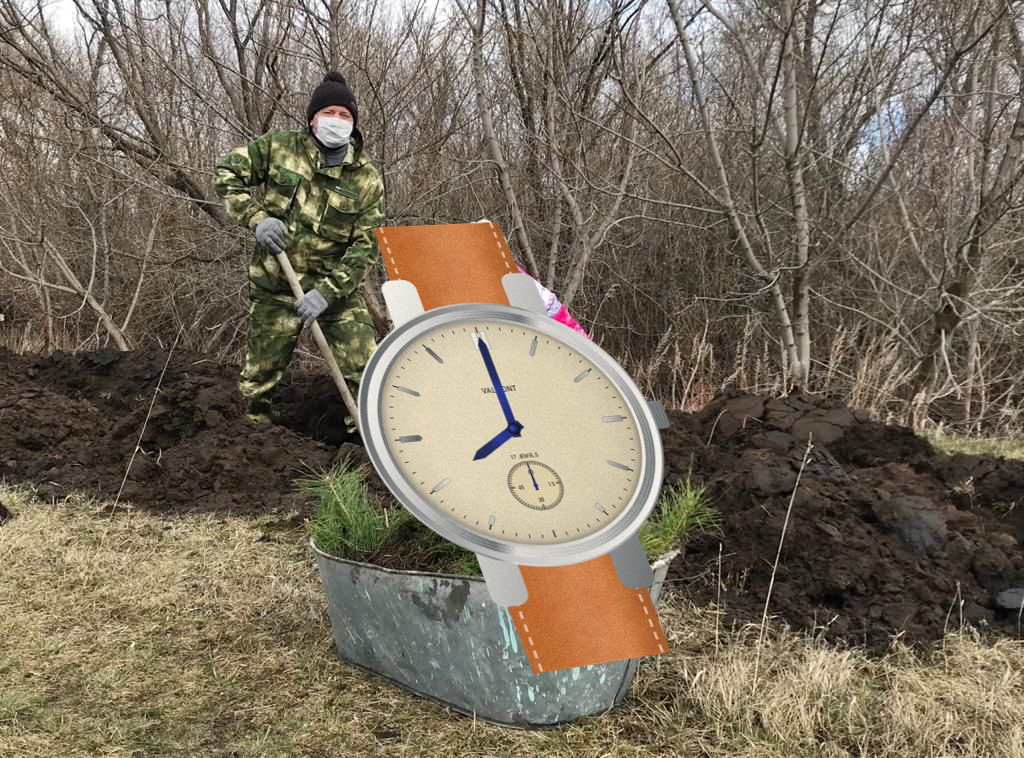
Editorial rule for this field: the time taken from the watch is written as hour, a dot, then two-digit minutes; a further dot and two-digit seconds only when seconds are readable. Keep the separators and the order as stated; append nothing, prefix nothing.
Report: 8.00
